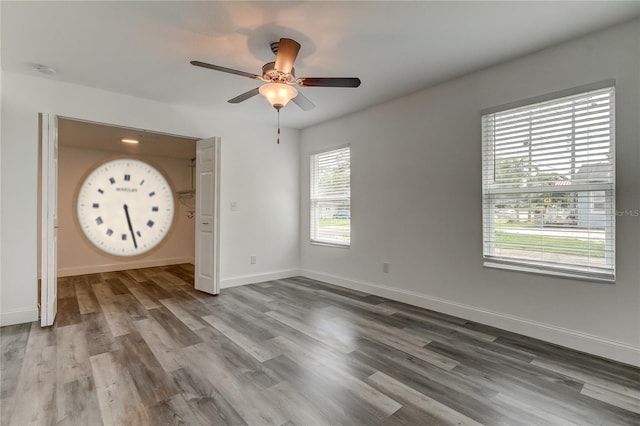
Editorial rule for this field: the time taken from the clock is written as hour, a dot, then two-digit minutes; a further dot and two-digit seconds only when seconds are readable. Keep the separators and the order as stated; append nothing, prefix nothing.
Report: 5.27
